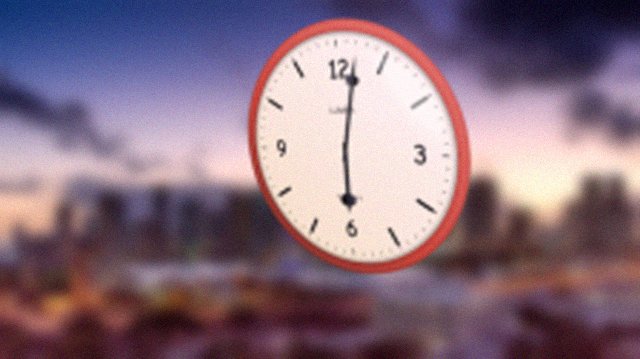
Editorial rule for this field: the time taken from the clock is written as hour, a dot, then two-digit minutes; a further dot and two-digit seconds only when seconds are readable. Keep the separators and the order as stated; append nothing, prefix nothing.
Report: 6.02
